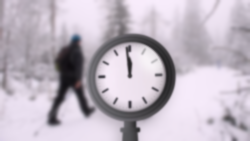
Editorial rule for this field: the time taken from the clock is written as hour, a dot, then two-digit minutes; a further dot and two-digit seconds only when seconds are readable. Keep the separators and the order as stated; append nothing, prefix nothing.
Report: 11.59
